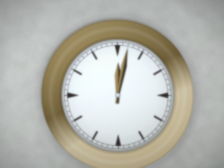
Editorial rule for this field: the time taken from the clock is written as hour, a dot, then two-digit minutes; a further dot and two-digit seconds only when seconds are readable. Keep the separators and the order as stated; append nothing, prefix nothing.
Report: 12.02
